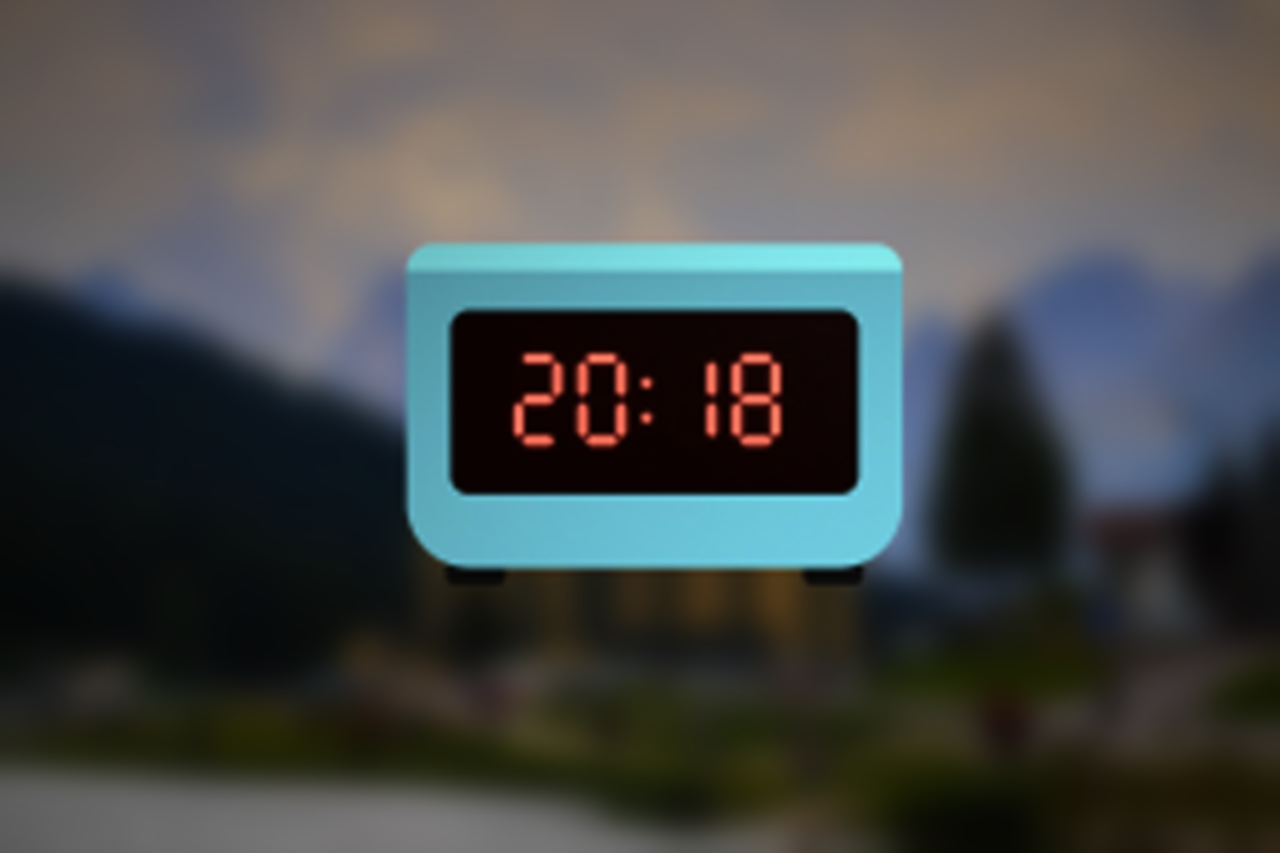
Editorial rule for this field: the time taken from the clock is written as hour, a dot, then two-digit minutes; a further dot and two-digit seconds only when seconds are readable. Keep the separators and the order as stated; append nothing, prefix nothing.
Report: 20.18
